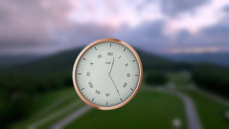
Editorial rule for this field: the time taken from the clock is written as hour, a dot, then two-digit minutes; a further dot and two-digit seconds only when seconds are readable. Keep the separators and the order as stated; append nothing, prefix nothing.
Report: 12.25
